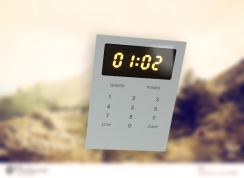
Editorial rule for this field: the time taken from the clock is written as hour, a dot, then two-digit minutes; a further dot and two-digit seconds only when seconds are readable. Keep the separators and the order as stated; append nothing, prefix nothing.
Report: 1.02
